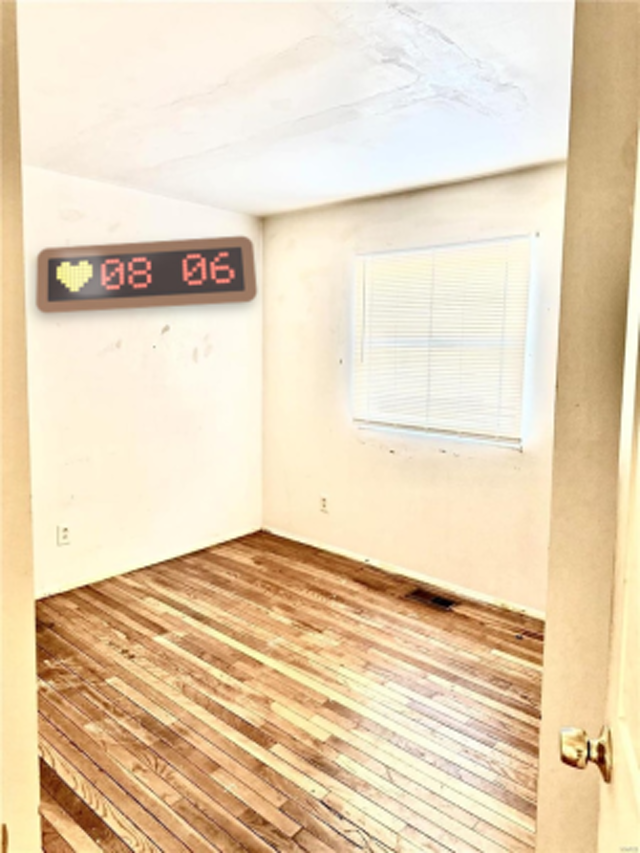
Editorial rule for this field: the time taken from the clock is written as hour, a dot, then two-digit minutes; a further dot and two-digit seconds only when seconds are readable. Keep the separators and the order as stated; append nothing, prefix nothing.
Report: 8.06
